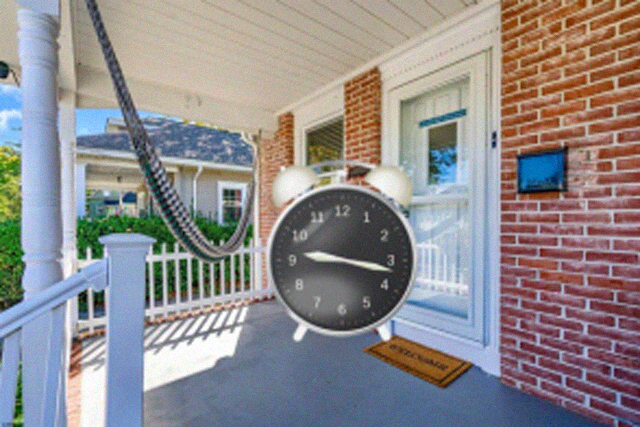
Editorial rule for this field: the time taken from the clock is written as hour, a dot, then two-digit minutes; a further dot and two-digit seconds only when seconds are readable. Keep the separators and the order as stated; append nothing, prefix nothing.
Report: 9.17
